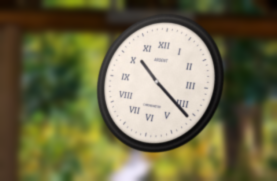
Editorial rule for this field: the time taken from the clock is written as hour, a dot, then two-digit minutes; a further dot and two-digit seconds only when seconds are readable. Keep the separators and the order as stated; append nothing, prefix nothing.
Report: 10.21
